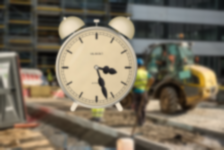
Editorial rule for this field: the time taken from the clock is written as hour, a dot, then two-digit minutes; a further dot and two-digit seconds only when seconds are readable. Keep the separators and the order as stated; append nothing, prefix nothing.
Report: 3.27
